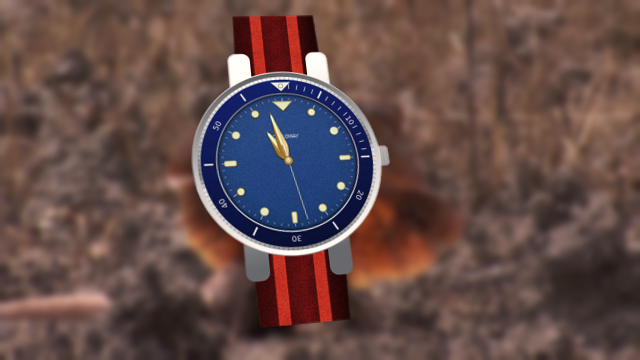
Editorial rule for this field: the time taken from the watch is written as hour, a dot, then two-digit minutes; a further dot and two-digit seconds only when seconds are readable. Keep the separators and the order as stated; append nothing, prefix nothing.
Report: 10.57.28
